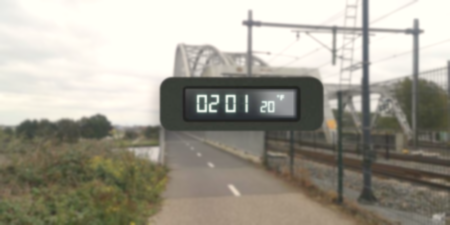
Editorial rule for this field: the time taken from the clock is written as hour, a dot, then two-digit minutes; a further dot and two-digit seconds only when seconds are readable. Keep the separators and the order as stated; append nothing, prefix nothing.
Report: 2.01
